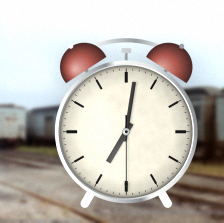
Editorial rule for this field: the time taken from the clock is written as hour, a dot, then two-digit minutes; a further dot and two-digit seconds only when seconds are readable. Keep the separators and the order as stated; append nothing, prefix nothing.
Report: 7.01.30
